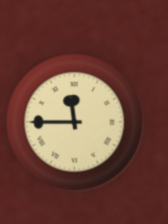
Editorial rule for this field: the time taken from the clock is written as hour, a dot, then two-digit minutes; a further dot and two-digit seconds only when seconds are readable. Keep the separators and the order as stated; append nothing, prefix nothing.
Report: 11.45
